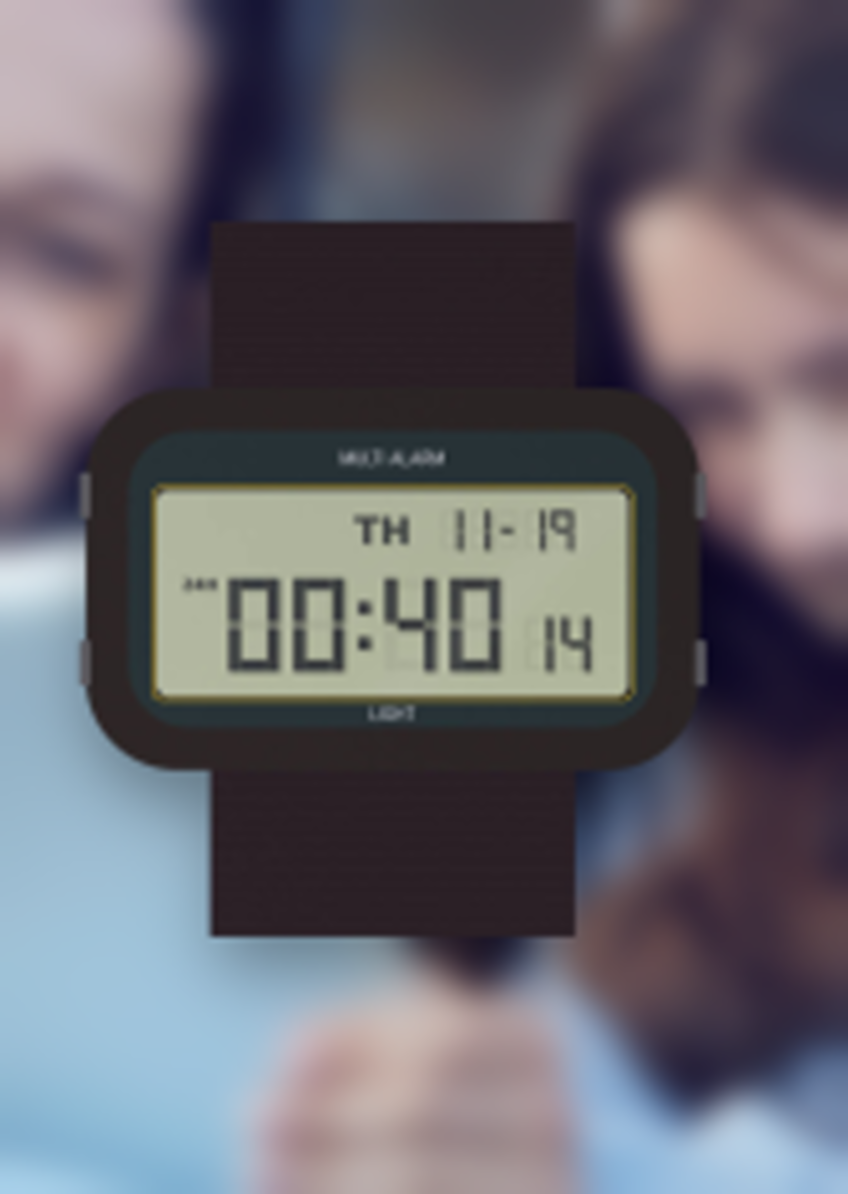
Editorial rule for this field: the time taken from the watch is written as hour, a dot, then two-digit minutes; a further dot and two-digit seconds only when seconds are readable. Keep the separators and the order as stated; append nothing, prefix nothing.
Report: 0.40.14
